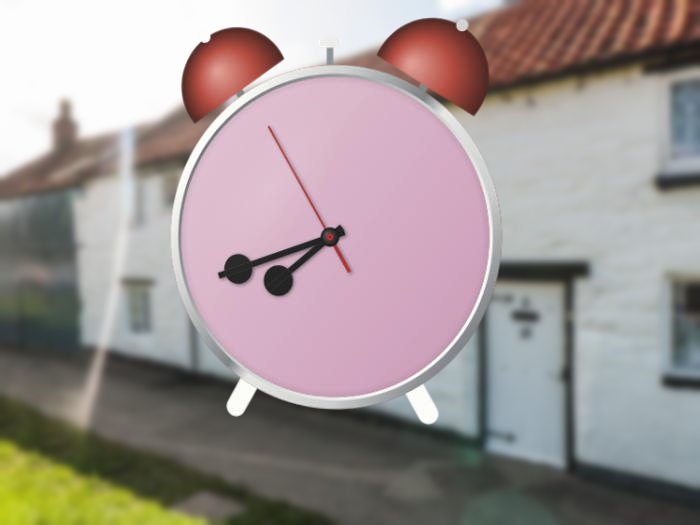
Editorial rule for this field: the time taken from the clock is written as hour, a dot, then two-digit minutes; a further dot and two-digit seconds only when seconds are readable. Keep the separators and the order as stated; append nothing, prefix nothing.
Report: 7.41.55
